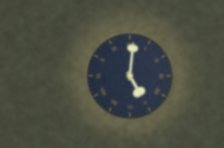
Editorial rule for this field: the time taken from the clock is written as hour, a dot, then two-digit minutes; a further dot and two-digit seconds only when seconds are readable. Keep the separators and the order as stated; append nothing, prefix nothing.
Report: 5.01
